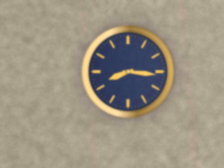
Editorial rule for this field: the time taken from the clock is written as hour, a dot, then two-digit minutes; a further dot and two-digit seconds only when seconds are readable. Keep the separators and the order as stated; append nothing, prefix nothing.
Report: 8.16
